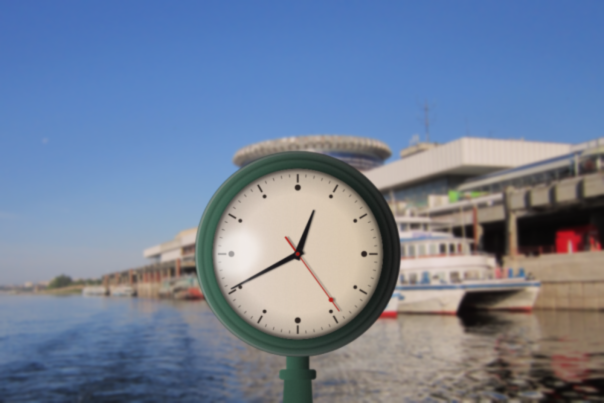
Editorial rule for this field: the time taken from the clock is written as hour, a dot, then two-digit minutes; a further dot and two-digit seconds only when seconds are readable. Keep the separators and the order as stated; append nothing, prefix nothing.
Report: 12.40.24
